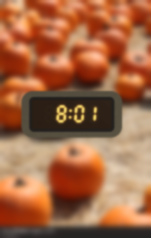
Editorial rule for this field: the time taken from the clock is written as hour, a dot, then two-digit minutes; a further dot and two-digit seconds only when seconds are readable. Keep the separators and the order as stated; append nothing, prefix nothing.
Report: 8.01
